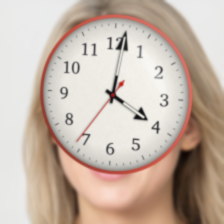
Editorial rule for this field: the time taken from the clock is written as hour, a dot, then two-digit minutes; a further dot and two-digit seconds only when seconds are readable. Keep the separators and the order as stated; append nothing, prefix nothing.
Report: 4.01.36
